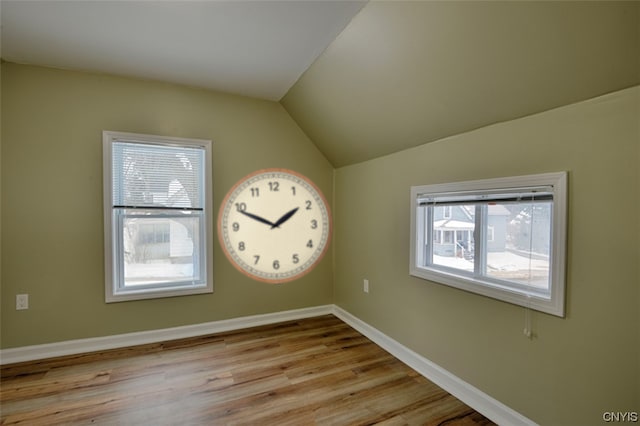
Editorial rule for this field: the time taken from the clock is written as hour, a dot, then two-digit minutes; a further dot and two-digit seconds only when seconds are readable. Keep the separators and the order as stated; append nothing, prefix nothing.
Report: 1.49
